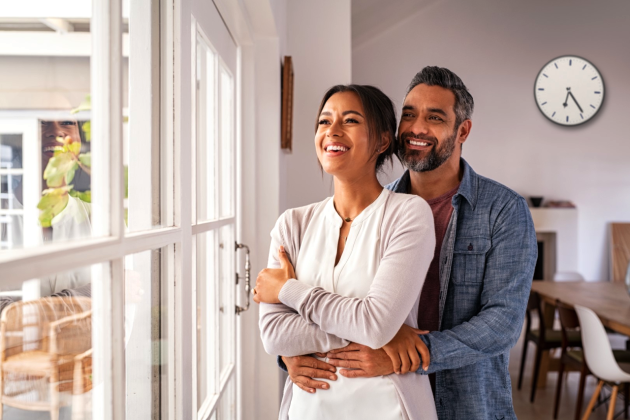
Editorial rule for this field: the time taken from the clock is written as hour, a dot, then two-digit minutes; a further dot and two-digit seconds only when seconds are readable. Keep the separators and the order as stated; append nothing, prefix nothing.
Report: 6.24
